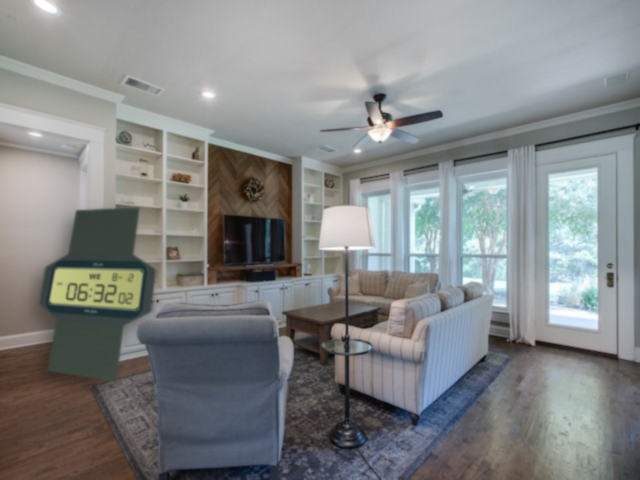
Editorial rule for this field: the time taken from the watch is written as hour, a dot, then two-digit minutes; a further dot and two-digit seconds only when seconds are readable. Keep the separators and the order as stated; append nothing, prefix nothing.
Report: 6.32
